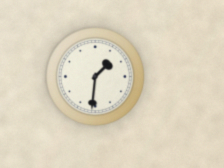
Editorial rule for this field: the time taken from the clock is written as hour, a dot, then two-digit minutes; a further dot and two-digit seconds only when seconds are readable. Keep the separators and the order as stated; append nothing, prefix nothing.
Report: 1.31
